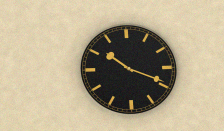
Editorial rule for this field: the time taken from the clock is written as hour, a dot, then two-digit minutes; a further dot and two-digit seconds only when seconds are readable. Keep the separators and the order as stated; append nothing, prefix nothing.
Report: 10.19
